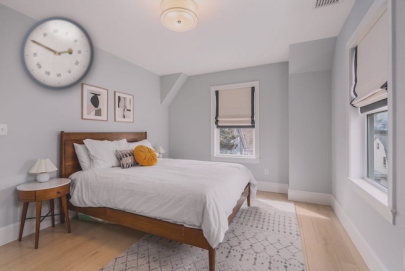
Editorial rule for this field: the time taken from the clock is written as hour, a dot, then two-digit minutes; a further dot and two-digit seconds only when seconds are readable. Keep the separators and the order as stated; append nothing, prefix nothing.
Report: 2.50
